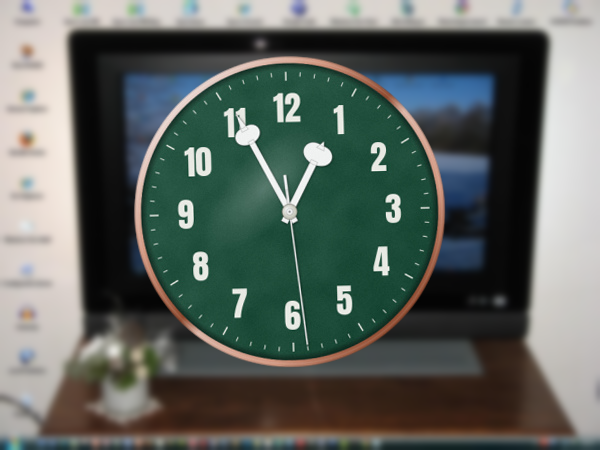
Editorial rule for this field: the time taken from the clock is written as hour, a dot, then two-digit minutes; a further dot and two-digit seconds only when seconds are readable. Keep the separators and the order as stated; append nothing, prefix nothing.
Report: 12.55.29
